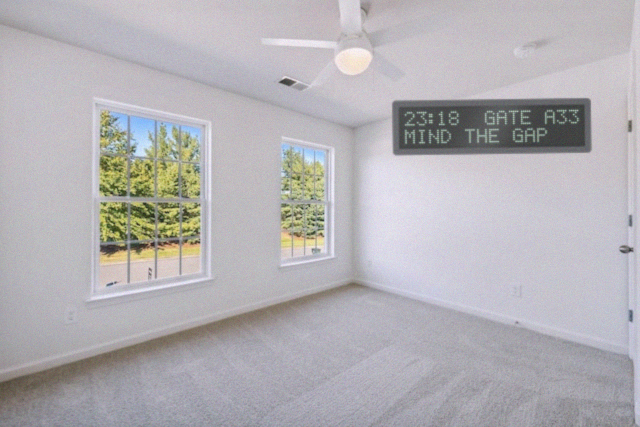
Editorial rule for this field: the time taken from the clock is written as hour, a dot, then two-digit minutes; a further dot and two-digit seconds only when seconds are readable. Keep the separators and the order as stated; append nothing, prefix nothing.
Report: 23.18
